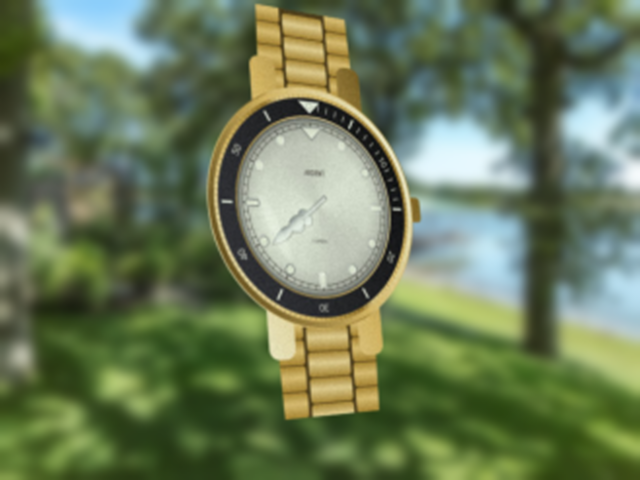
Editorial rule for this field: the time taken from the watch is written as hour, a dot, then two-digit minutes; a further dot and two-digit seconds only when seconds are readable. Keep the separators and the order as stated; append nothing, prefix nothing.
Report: 7.39
